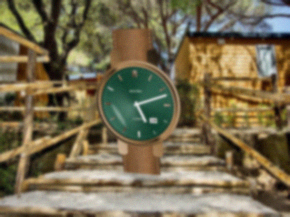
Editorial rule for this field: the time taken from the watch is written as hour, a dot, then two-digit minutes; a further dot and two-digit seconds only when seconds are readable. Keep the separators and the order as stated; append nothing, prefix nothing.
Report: 5.12
